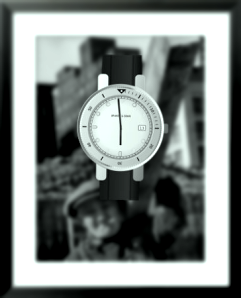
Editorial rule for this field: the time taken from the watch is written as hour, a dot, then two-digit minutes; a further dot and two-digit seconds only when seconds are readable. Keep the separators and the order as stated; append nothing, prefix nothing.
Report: 5.59
